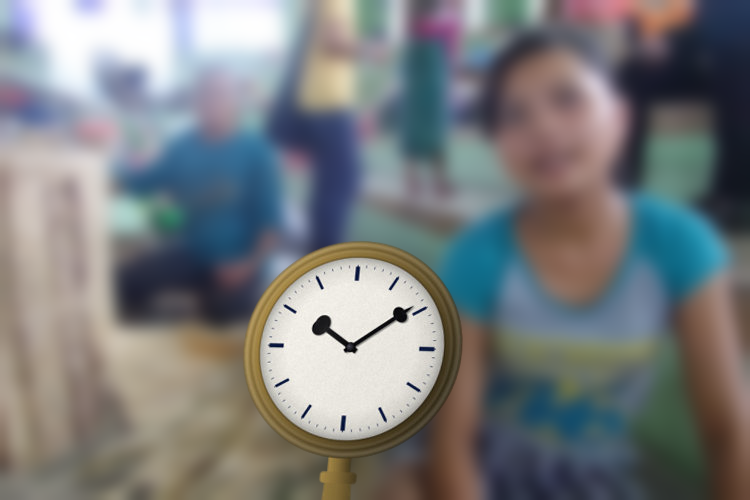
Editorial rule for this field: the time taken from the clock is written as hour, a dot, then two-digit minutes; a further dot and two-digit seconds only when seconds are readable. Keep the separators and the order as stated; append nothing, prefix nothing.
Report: 10.09
